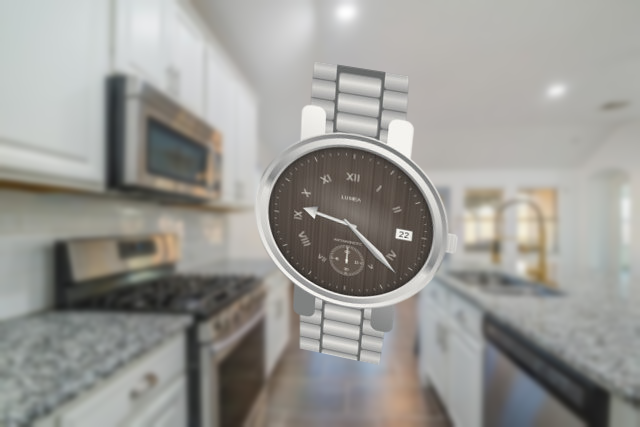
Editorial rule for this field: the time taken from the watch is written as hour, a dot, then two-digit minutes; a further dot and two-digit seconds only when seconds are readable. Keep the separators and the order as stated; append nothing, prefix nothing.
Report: 9.22
